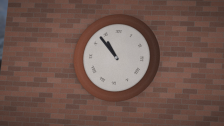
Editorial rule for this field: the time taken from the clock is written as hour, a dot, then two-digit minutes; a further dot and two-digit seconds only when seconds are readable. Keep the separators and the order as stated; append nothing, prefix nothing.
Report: 10.53
